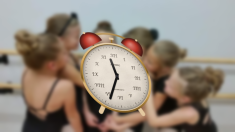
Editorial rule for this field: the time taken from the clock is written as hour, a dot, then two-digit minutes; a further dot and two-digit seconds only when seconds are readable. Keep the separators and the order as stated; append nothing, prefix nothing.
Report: 11.34
